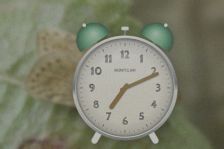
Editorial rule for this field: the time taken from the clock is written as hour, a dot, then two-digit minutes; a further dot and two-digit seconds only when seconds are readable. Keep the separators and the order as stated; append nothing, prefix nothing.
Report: 7.11
